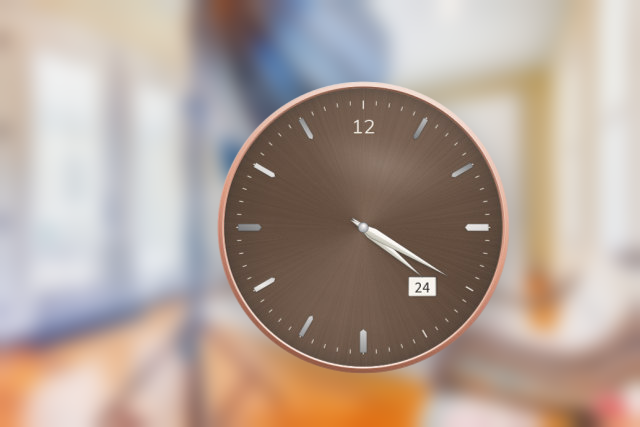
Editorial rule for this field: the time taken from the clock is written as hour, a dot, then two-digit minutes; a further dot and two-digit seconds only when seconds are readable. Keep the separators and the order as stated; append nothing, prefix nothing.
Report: 4.20
